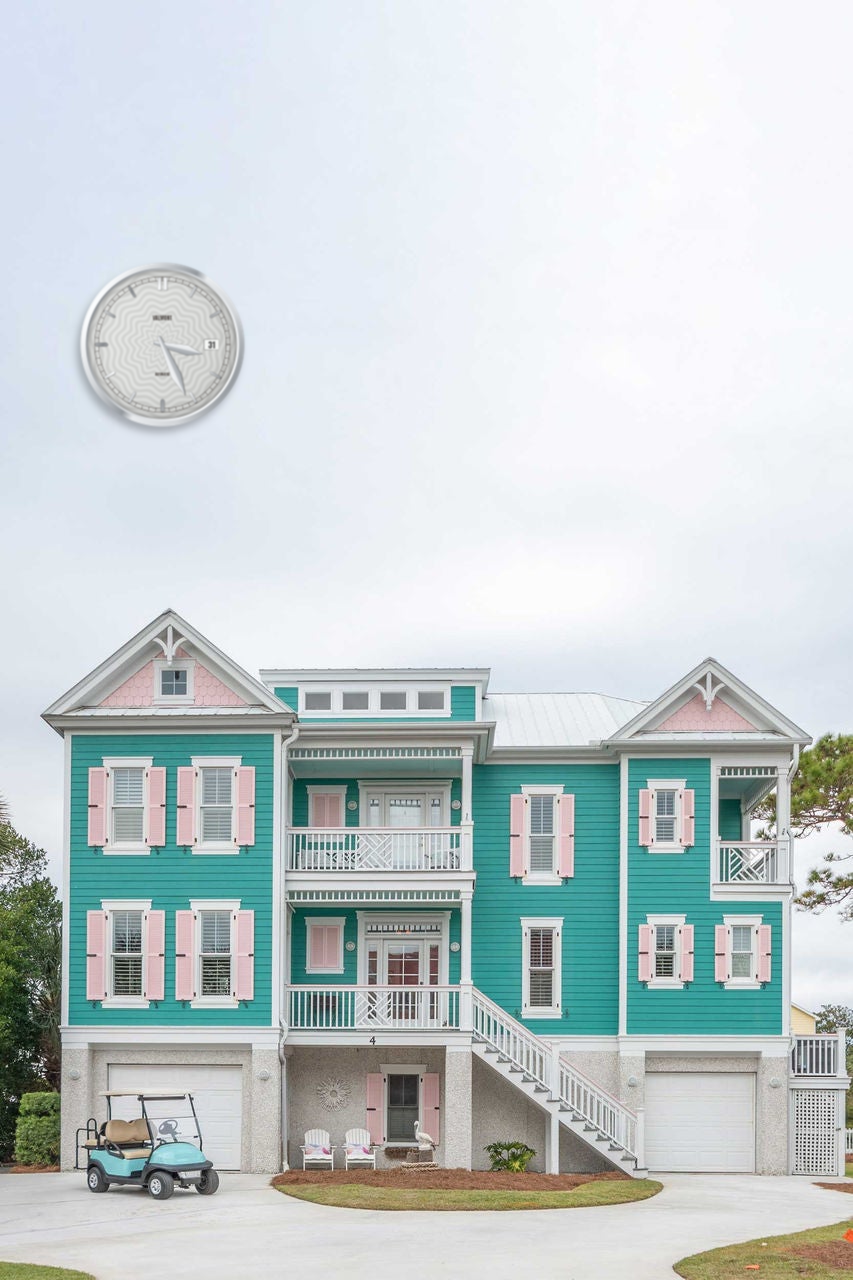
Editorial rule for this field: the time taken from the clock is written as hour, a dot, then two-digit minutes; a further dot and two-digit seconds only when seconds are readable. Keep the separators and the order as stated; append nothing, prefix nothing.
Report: 3.26
